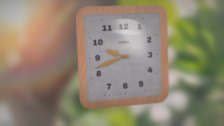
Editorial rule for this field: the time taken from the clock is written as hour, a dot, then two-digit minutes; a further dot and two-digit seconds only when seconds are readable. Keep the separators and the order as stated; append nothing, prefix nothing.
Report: 9.42
